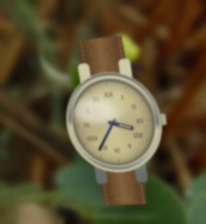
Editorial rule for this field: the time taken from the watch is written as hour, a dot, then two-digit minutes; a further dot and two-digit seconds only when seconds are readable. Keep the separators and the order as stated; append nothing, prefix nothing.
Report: 3.36
